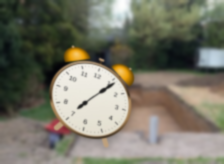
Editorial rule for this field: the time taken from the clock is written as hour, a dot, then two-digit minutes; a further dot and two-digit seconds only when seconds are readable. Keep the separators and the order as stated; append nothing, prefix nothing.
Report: 7.06
